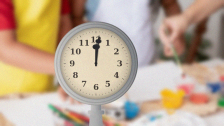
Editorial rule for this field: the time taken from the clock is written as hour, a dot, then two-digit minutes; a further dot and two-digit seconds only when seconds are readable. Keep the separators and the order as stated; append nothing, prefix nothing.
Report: 12.01
